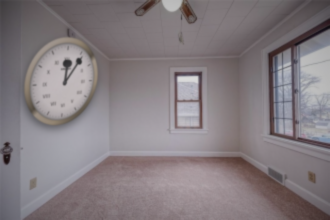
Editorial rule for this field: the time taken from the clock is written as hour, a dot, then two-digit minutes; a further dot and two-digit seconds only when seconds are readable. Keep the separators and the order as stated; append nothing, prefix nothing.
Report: 12.06
